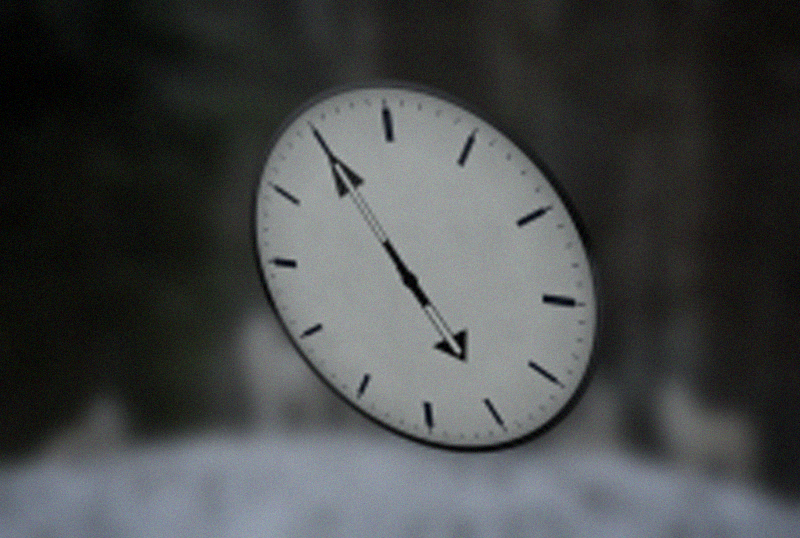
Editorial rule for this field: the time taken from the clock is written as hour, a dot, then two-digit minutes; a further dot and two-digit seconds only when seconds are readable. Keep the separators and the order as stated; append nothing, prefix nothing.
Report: 4.55
